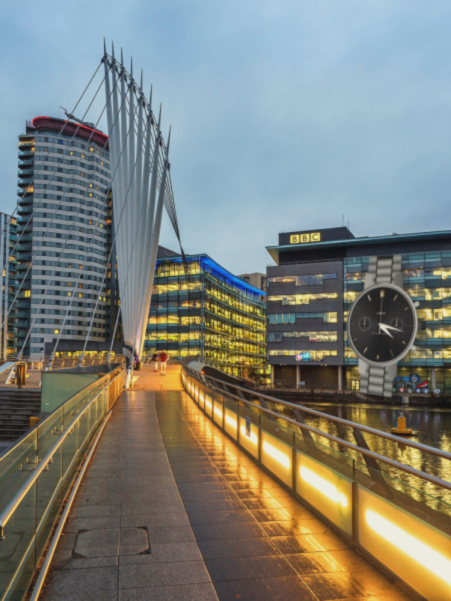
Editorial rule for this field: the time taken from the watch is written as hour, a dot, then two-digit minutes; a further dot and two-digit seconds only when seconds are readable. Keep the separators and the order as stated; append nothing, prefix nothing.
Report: 4.17
